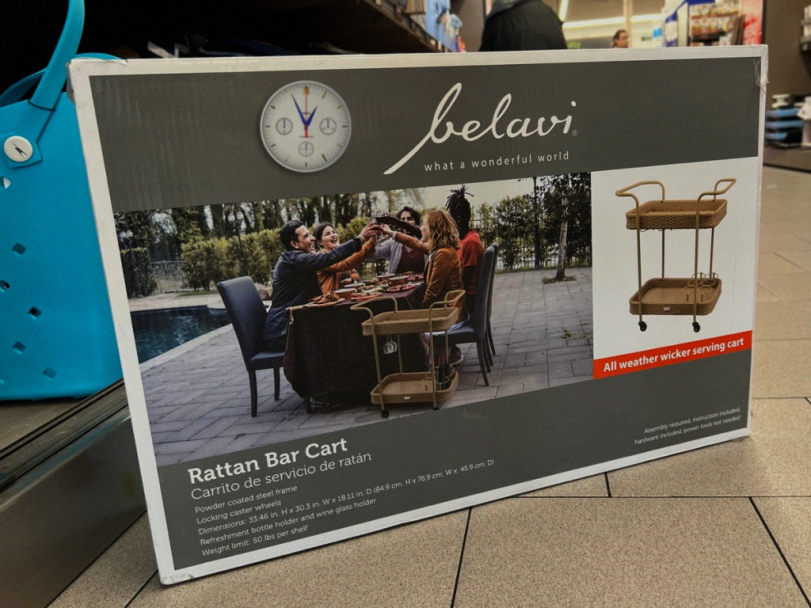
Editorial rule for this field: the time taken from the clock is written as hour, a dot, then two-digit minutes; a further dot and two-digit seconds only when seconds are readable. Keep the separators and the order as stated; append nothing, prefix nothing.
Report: 12.56
